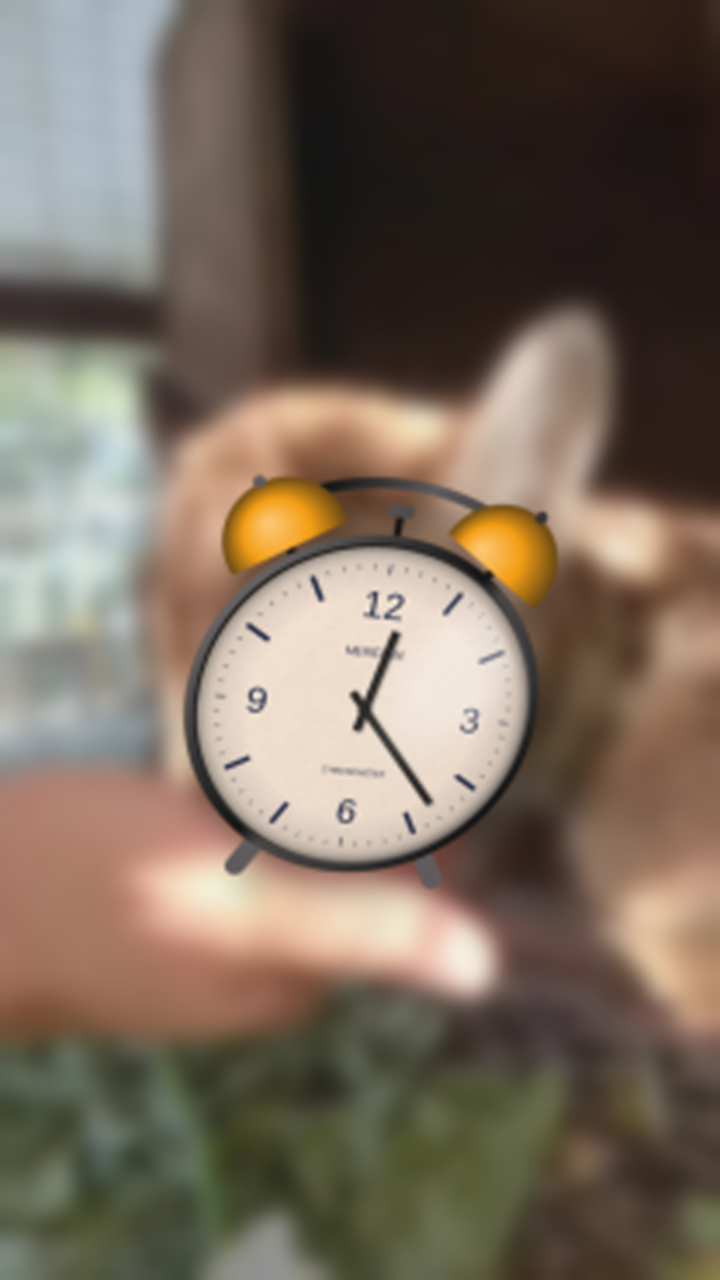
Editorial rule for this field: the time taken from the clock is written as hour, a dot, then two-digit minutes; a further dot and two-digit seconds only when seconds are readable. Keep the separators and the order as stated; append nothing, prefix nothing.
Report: 12.23
